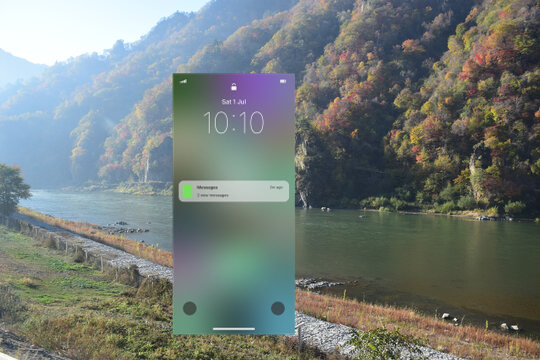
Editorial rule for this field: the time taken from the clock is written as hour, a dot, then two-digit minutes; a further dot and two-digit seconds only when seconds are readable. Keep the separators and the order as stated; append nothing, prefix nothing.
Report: 10.10
